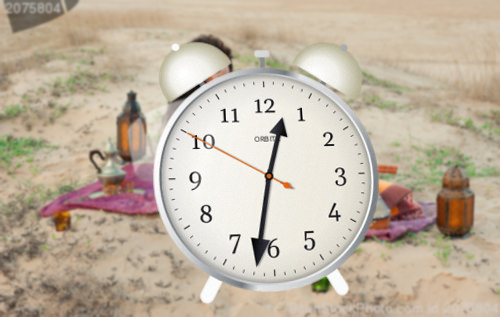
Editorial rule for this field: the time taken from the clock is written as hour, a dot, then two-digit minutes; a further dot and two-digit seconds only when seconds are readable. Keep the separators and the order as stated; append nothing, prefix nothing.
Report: 12.31.50
